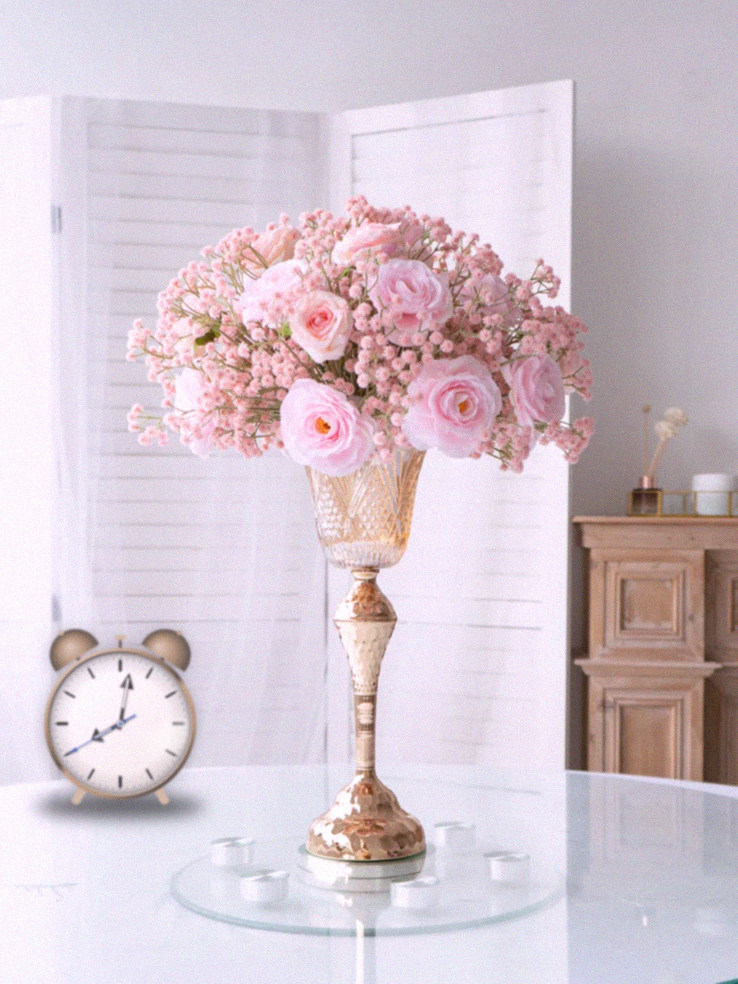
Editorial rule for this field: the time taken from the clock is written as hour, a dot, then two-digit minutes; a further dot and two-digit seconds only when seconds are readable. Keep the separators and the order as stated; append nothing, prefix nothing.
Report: 8.01.40
